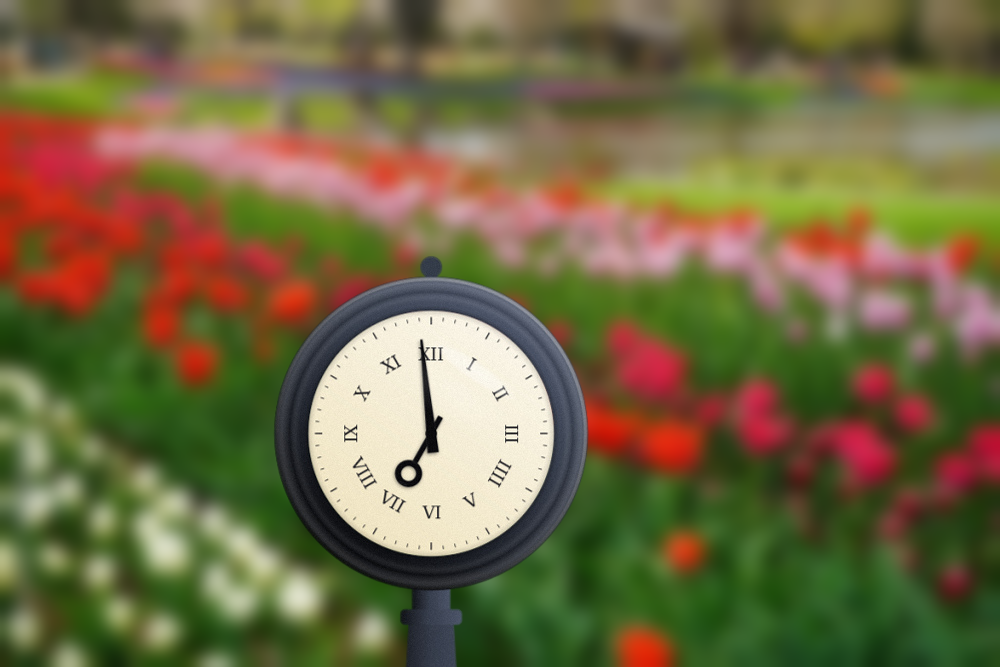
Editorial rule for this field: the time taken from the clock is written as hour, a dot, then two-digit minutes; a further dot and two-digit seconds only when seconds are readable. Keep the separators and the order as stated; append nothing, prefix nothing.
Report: 6.59
